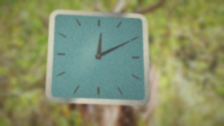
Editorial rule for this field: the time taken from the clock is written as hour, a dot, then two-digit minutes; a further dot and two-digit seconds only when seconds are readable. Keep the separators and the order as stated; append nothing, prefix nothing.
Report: 12.10
